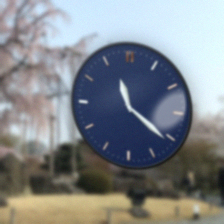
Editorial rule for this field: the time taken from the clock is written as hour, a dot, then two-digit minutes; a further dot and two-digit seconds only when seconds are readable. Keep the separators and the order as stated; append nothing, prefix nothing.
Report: 11.21
